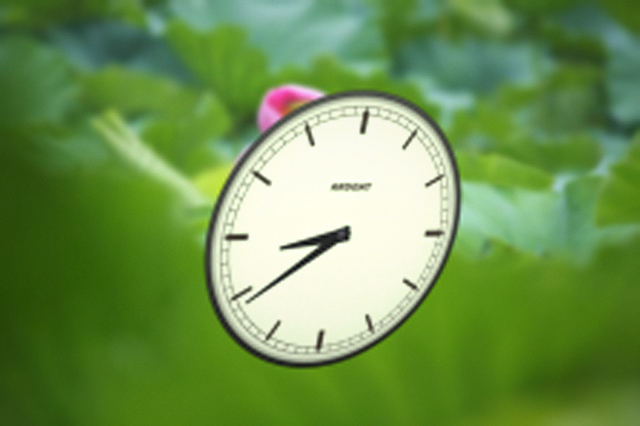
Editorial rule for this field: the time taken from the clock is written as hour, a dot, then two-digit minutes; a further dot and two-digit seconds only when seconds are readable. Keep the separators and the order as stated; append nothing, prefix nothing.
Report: 8.39
